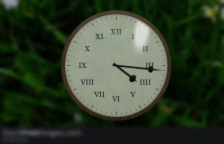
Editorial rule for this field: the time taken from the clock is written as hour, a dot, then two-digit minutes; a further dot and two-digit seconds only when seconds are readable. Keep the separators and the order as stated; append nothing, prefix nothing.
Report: 4.16
